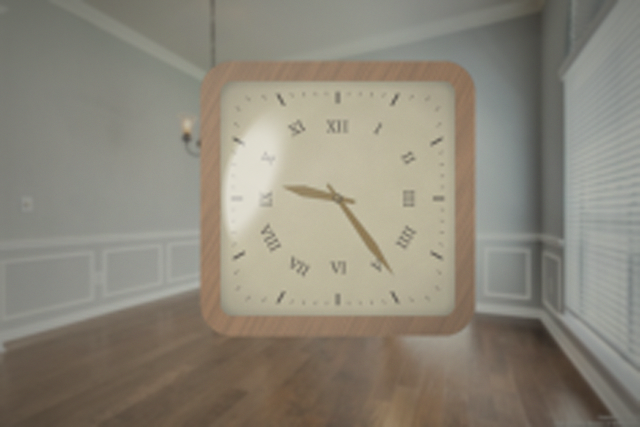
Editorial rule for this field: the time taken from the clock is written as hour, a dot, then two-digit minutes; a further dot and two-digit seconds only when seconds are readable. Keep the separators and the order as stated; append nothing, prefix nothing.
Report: 9.24
